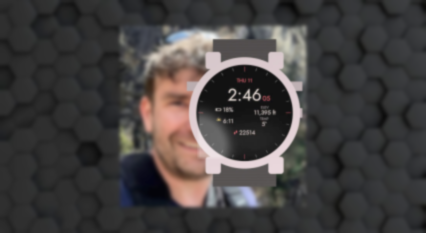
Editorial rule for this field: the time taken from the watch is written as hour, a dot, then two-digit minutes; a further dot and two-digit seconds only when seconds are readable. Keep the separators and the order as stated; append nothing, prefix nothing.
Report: 2.46
